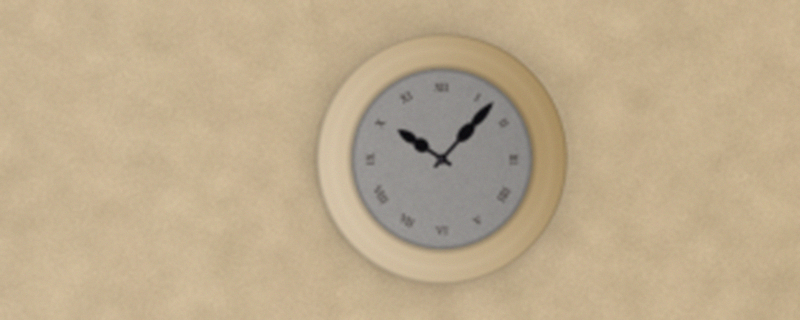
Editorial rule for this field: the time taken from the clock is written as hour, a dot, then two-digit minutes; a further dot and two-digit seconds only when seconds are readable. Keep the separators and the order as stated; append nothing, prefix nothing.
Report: 10.07
